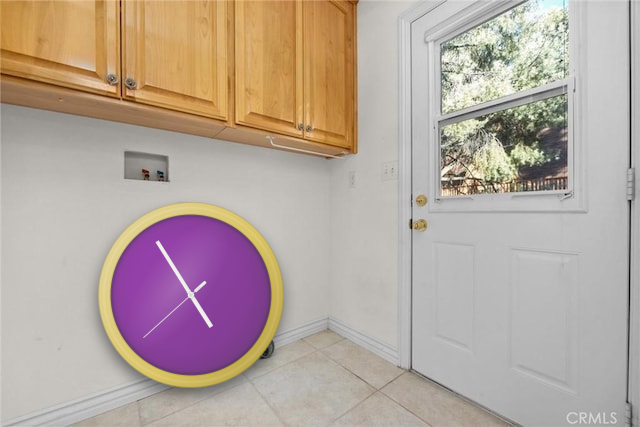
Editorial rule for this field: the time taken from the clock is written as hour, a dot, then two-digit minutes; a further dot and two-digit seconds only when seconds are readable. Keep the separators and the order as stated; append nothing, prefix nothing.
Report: 4.54.38
